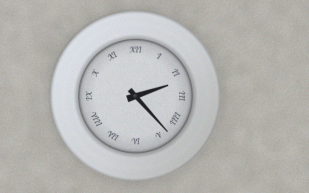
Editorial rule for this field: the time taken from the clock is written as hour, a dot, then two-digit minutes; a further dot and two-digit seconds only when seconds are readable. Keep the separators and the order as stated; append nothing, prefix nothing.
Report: 2.23
